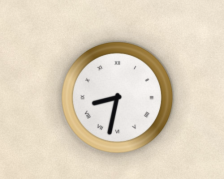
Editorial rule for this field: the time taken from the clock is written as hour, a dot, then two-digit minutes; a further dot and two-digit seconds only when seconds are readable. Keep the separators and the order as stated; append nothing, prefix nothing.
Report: 8.32
